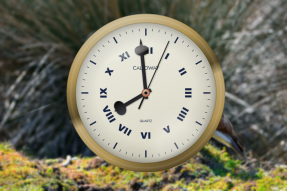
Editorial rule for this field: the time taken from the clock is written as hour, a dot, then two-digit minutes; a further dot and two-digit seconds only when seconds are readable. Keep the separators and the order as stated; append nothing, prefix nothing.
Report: 7.59.04
